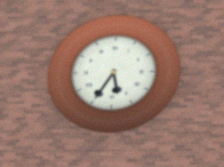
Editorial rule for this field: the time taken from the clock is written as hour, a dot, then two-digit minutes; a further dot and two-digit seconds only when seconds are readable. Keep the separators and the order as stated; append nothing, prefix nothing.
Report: 5.35
